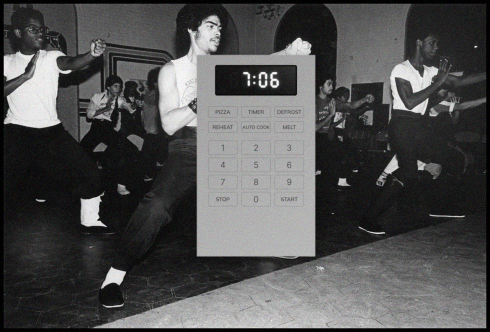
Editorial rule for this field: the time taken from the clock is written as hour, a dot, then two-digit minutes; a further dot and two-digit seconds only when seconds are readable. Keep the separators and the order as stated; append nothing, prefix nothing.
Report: 7.06
